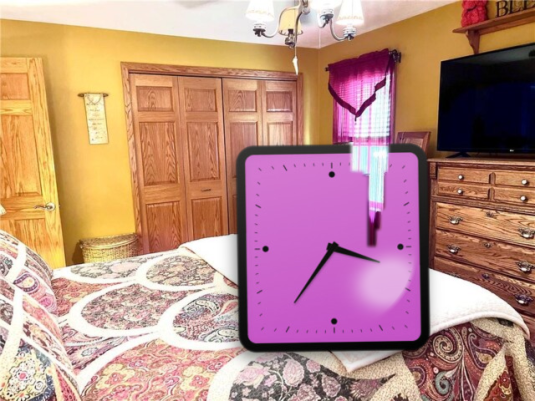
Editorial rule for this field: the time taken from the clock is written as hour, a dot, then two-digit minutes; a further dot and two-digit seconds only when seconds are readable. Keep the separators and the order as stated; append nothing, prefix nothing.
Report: 3.36
